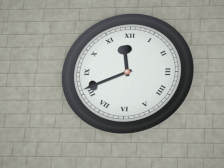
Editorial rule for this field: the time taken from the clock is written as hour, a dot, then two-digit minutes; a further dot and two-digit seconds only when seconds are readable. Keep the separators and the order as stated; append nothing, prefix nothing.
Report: 11.41
